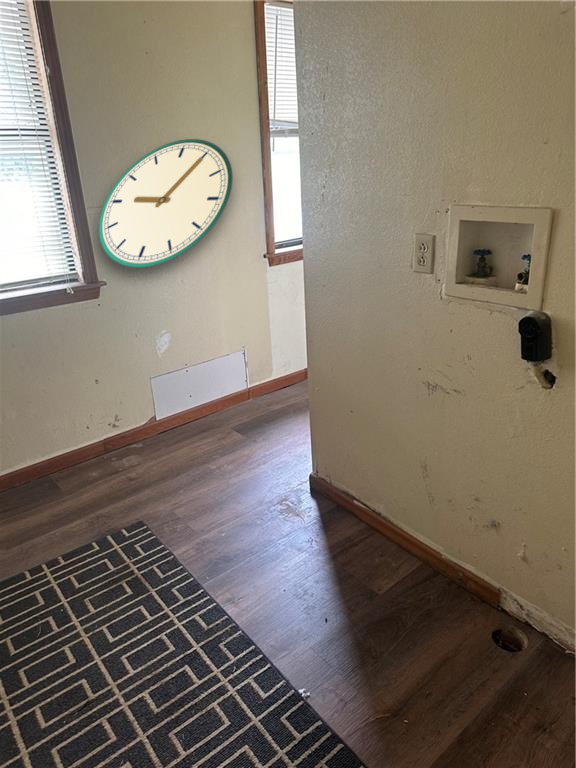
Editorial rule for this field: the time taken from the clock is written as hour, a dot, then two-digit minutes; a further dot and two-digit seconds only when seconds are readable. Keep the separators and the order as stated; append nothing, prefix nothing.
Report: 9.05
